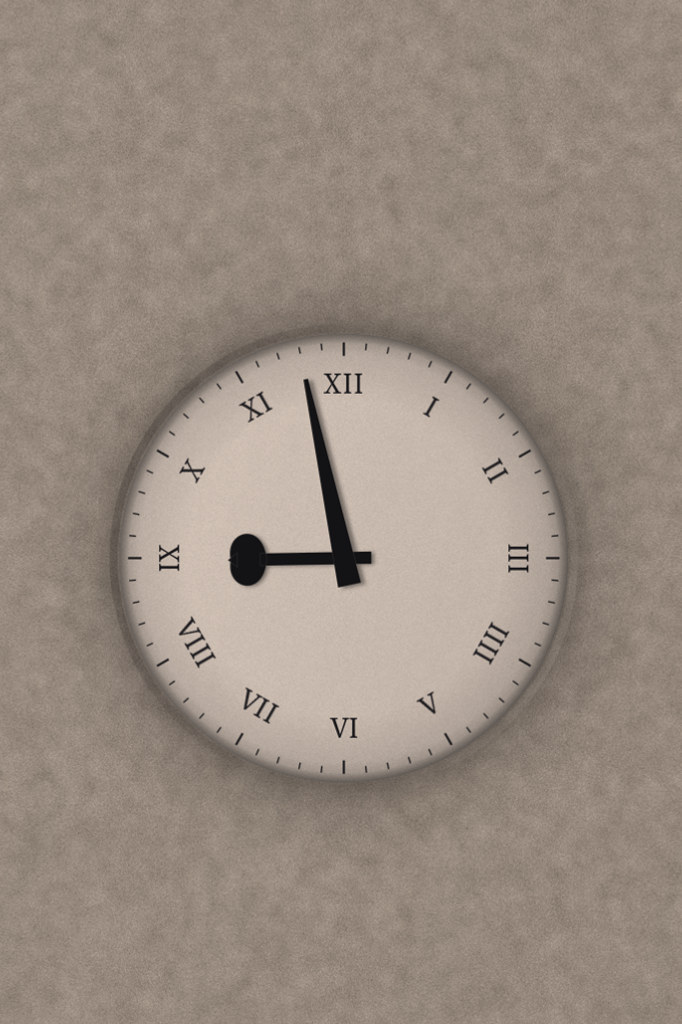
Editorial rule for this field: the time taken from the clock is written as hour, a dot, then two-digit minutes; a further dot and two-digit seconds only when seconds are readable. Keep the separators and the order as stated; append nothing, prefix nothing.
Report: 8.58
